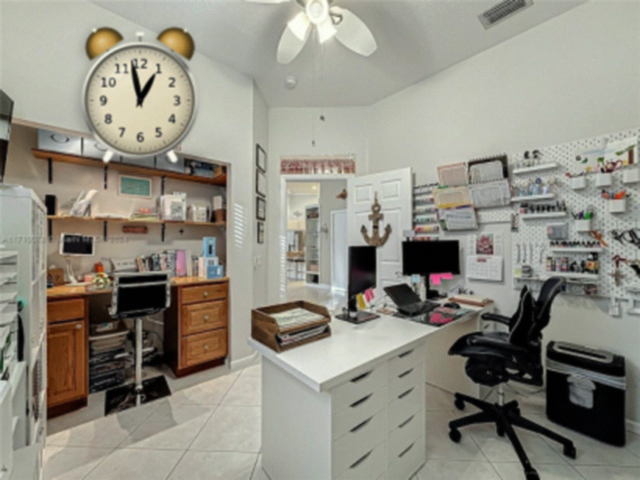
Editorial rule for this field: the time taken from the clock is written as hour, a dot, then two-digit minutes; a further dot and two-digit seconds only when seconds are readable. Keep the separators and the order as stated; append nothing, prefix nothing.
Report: 12.58
